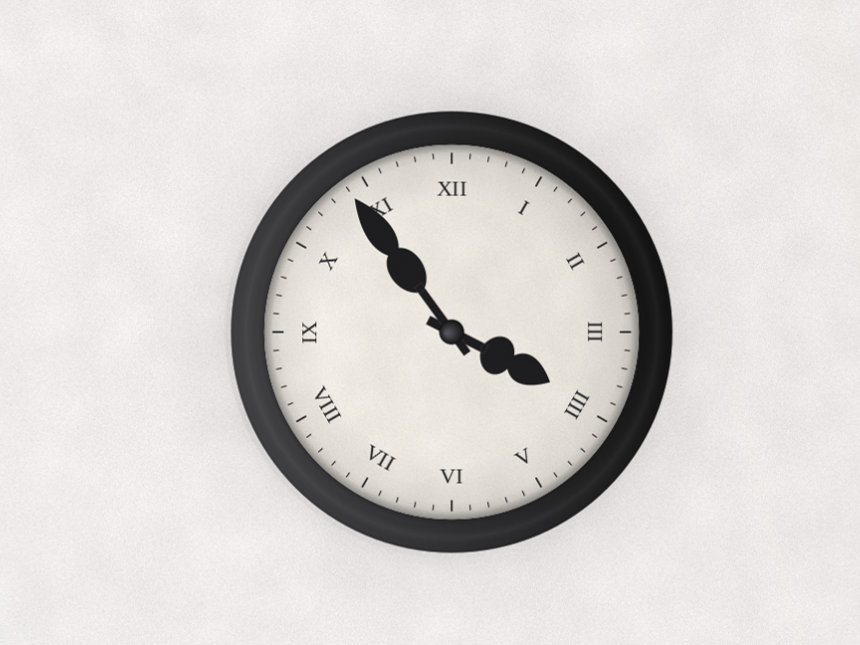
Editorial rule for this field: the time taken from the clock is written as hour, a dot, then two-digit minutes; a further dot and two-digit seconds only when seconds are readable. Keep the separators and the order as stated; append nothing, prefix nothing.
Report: 3.54
